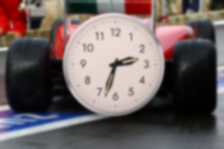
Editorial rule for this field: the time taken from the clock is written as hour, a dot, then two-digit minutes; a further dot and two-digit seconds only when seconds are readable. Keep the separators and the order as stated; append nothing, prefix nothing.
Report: 2.33
